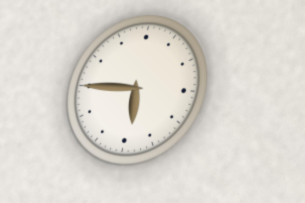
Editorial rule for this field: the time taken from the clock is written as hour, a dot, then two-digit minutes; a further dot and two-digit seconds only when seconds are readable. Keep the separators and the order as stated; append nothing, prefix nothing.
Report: 5.45
